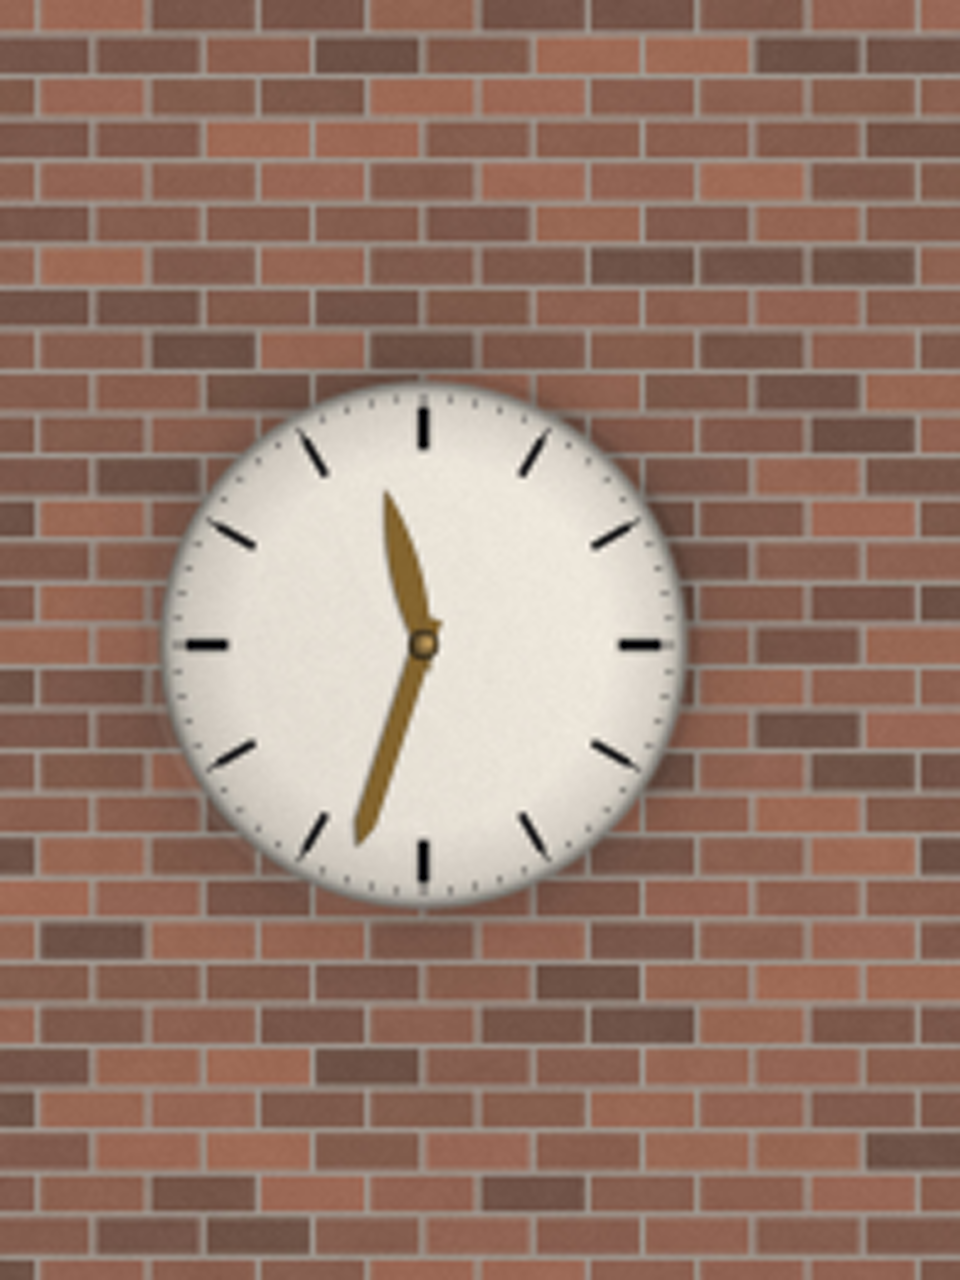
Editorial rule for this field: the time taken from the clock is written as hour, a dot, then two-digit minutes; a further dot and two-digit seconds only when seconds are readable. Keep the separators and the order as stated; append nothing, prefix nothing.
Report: 11.33
